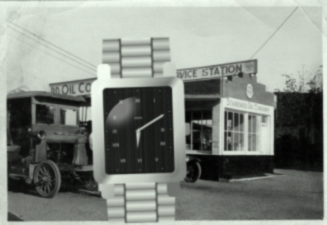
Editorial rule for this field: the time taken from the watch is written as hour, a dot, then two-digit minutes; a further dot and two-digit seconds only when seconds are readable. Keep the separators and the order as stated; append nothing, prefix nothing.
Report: 6.10
